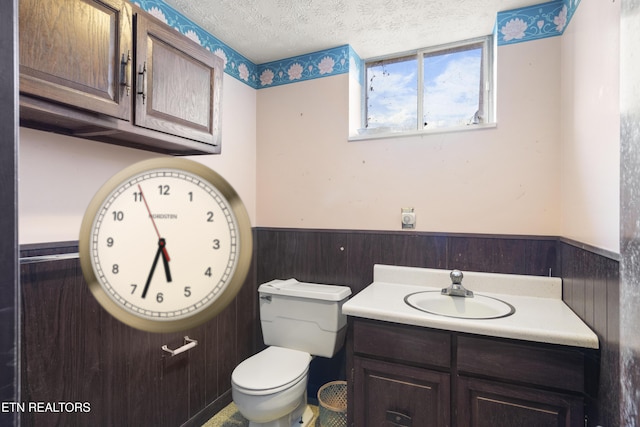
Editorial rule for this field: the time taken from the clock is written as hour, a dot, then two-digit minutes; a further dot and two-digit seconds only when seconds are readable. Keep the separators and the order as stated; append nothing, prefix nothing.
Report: 5.32.56
